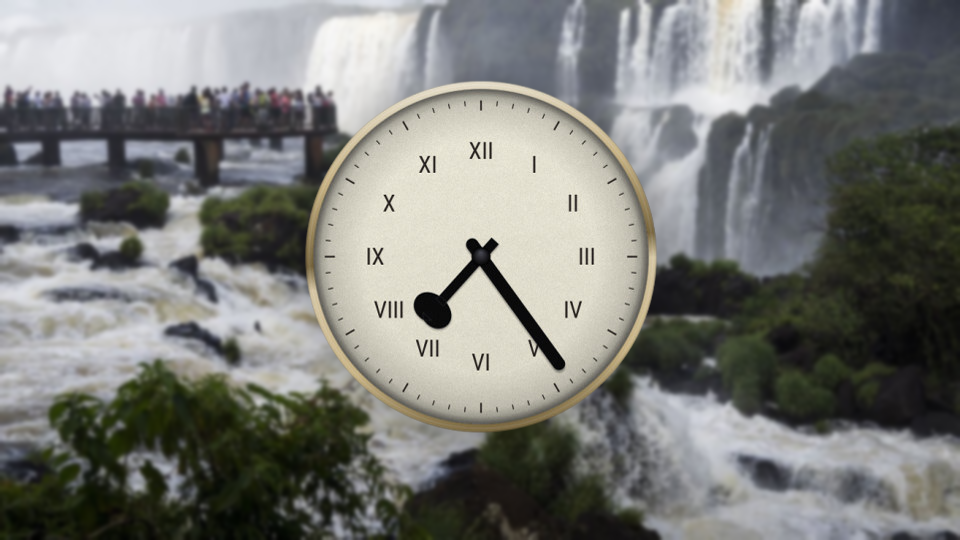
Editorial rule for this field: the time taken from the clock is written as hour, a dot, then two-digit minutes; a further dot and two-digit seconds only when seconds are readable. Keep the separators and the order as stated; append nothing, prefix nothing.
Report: 7.24
